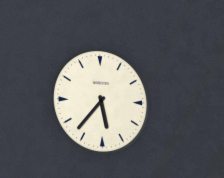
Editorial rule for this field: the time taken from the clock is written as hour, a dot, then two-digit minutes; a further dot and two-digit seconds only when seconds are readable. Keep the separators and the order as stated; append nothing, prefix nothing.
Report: 5.37
